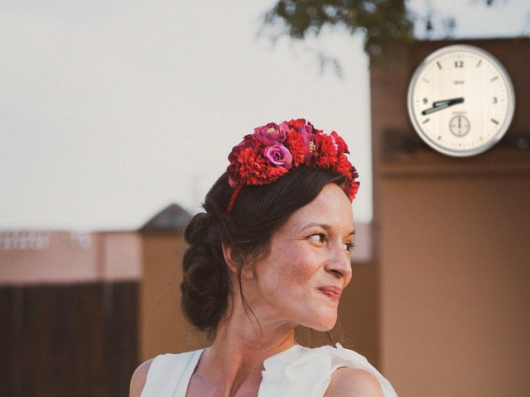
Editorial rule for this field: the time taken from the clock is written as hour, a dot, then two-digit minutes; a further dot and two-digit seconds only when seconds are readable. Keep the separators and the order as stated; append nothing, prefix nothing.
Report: 8.42
